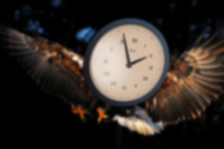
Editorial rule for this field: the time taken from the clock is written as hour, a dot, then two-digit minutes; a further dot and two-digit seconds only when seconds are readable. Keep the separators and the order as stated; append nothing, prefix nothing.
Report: 1.56
